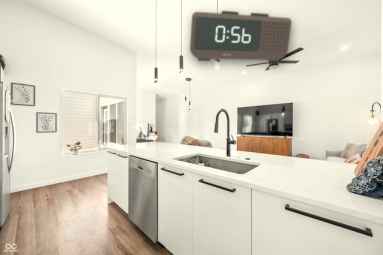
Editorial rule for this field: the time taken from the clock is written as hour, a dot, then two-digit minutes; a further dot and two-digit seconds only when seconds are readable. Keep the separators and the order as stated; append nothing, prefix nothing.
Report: 0.56
